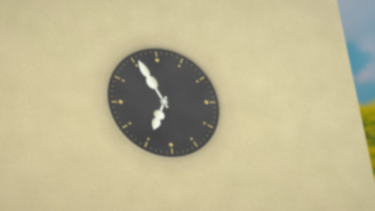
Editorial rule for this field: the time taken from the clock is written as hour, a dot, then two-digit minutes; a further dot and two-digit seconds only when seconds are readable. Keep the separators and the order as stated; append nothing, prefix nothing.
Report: 6.56
